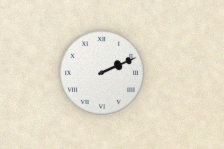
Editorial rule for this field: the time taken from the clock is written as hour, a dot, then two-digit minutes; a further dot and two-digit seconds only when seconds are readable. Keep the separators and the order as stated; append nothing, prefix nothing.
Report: 2.11
